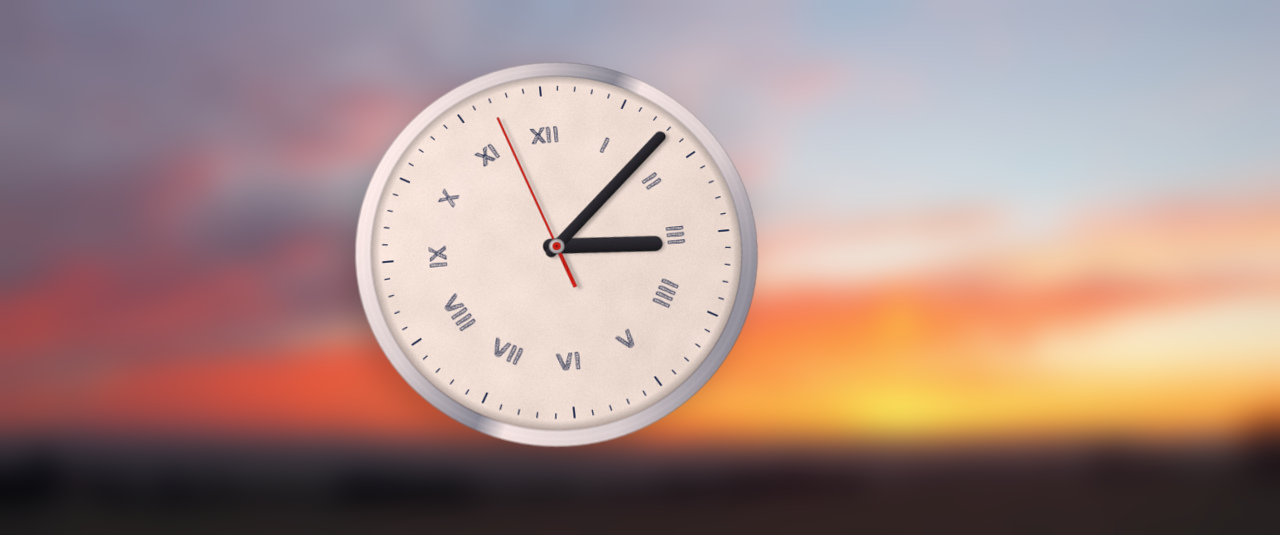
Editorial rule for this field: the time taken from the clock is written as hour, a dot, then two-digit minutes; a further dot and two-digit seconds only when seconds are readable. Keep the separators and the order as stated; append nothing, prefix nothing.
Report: 3.07.57
